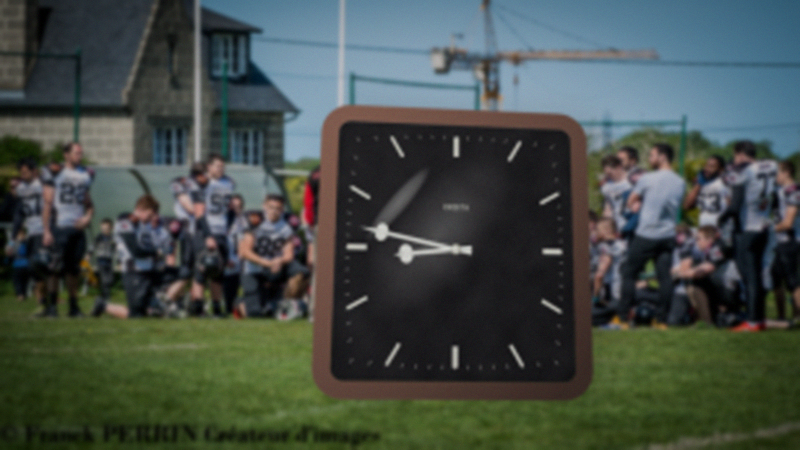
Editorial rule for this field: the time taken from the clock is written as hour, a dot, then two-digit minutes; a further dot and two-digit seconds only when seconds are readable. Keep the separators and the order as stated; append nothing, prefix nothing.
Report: 8.47
